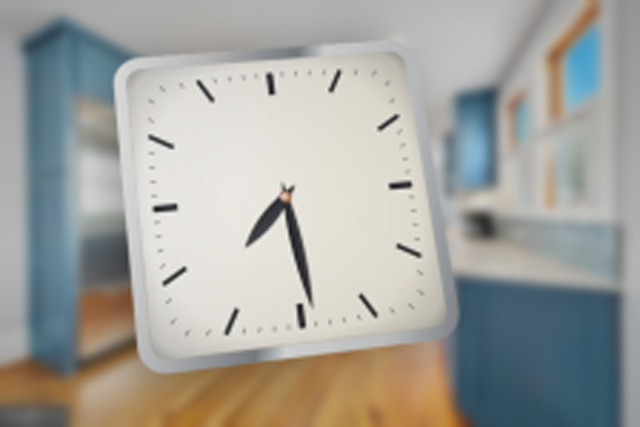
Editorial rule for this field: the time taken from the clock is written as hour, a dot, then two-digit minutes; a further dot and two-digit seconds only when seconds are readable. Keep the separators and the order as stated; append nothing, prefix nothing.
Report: 7.29
